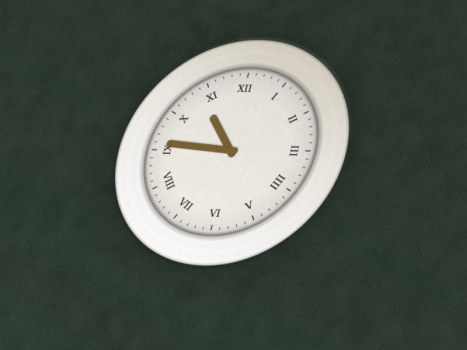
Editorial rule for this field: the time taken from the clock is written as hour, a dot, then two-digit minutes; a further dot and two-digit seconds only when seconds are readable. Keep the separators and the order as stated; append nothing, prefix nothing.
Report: 10.46
